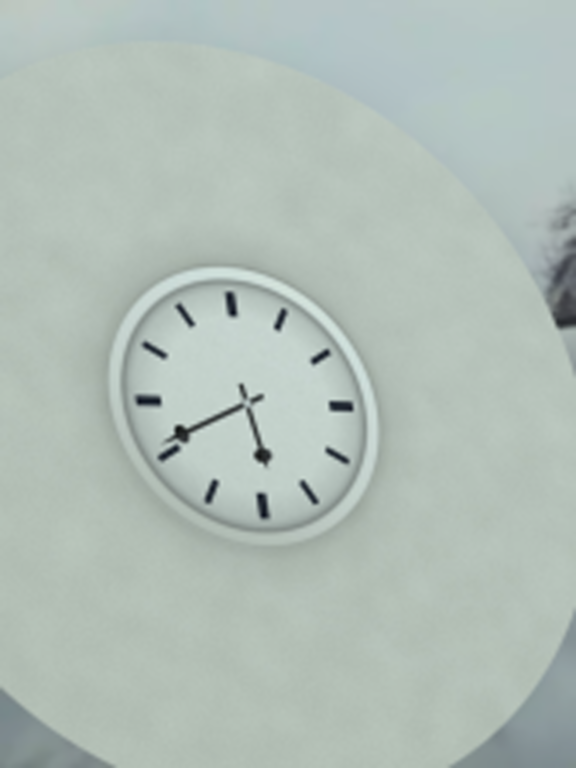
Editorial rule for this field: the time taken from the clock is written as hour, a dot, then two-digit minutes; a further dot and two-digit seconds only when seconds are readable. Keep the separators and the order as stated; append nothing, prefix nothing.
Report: 5.41
